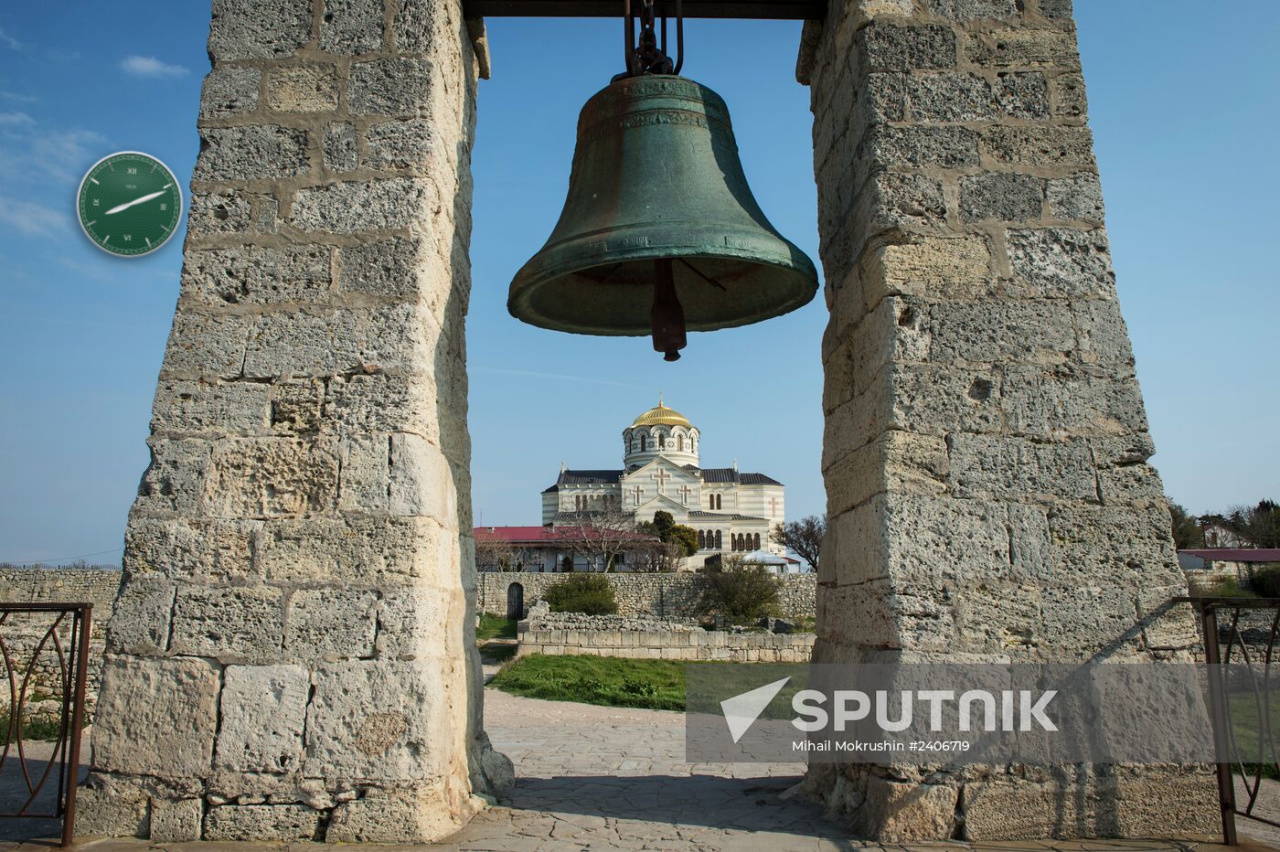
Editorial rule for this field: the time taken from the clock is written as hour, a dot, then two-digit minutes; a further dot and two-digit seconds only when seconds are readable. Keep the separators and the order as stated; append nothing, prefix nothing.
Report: 8.11
